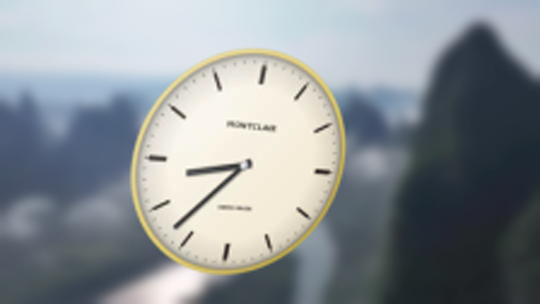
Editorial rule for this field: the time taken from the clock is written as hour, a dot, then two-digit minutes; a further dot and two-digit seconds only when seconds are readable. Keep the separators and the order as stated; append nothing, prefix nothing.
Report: 8.37
